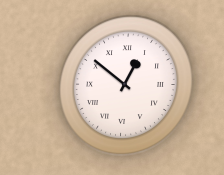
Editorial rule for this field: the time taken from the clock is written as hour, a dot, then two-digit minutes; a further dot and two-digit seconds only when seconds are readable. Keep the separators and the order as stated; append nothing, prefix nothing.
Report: 12.51
